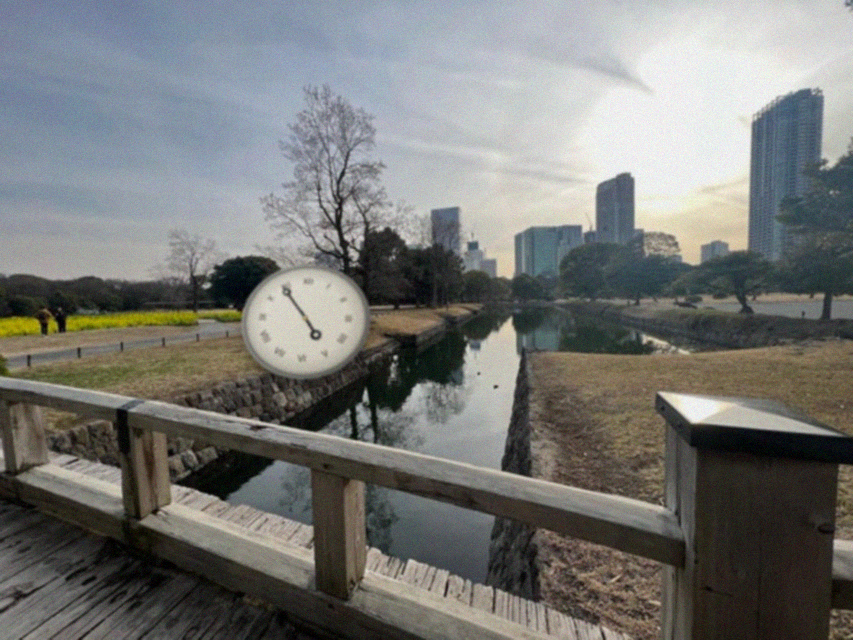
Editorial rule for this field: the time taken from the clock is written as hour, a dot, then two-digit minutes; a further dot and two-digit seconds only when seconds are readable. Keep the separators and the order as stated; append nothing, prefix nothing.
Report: 4.54
